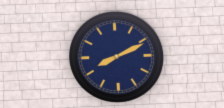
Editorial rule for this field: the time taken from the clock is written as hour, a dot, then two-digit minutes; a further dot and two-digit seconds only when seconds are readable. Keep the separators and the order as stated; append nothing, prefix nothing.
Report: 8.11
